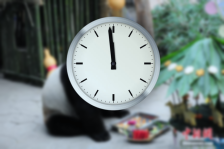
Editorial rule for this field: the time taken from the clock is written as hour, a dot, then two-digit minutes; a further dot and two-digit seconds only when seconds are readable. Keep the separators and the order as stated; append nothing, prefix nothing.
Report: 11.59
